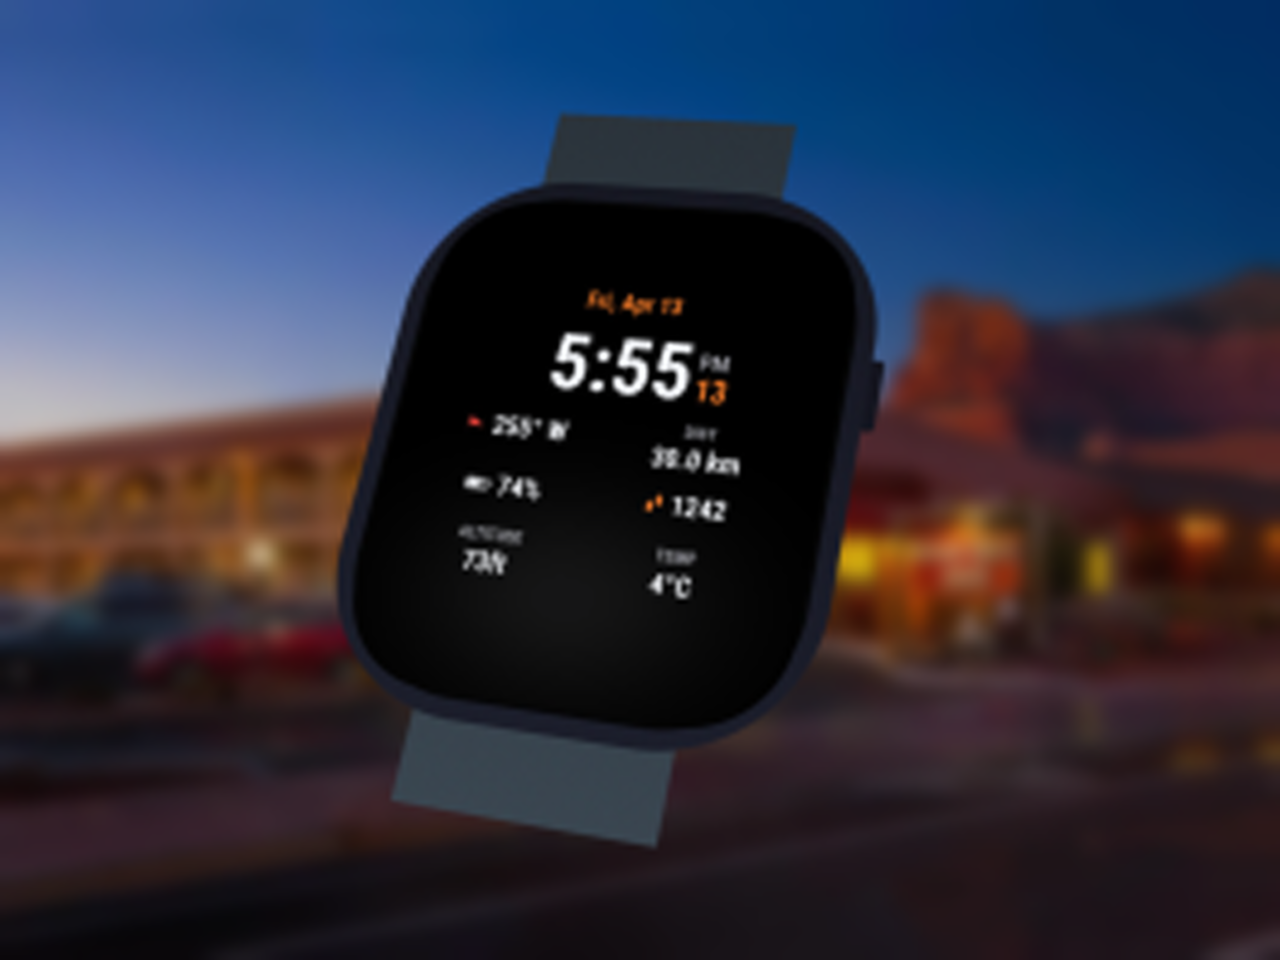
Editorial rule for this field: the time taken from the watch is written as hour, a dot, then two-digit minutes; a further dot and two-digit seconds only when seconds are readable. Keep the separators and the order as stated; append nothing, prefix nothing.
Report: 5.55
